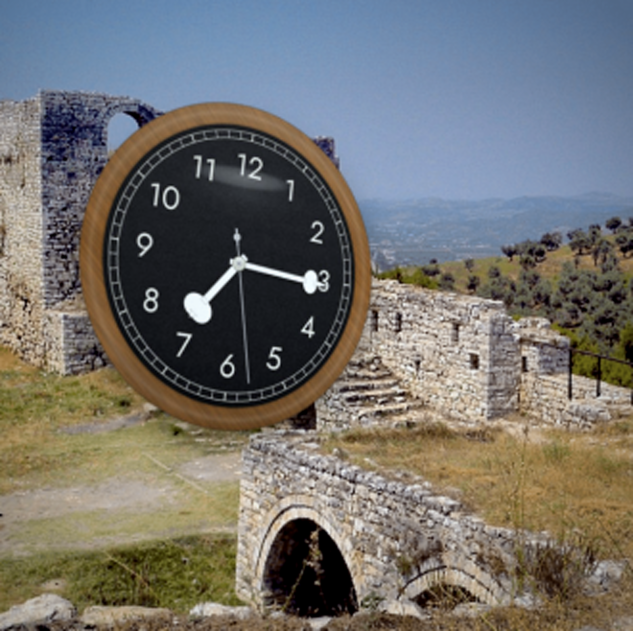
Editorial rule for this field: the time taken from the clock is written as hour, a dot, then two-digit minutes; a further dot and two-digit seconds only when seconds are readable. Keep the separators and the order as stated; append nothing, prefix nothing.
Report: 7.15.28
